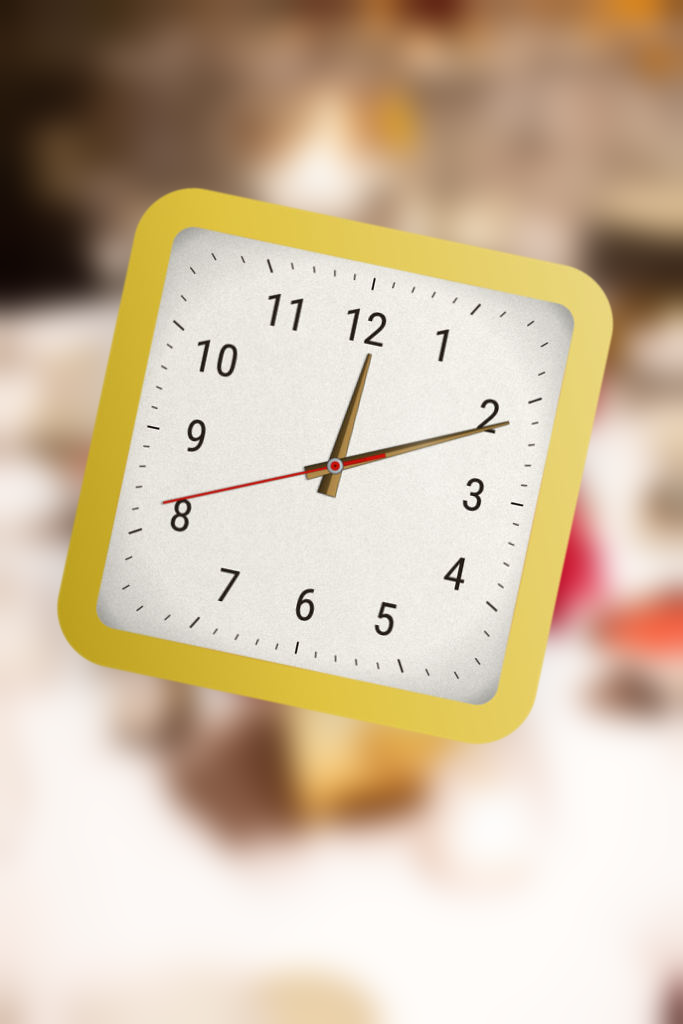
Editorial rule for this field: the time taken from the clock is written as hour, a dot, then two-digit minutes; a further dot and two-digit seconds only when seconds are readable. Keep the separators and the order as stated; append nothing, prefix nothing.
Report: 12.10.41
